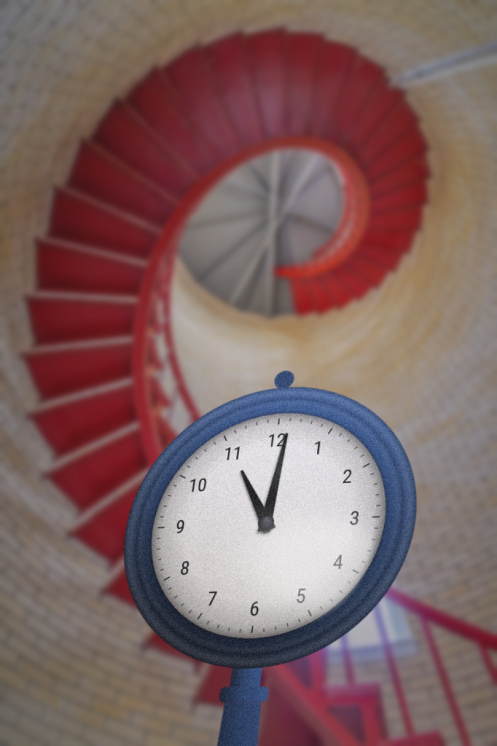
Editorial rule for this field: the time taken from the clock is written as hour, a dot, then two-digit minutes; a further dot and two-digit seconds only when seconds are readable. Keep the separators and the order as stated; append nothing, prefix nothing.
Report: 11.01
